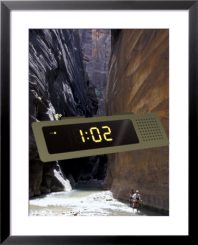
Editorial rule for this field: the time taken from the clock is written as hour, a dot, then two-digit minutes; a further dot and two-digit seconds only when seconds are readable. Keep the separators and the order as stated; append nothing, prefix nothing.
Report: 1.02
